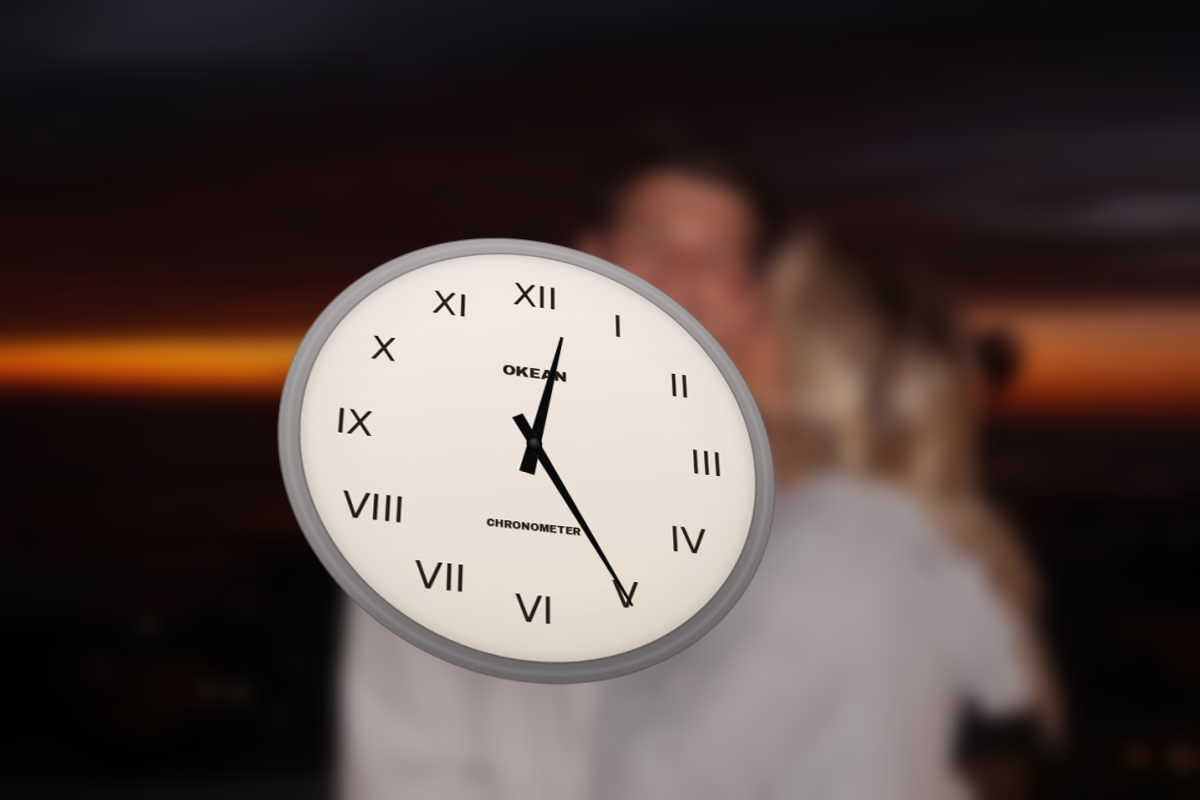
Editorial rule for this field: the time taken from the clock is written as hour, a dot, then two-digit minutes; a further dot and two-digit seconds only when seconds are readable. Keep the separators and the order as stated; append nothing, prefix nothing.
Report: 12.25
